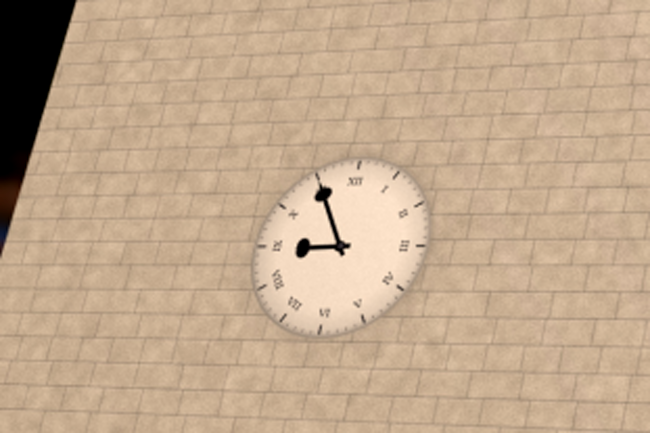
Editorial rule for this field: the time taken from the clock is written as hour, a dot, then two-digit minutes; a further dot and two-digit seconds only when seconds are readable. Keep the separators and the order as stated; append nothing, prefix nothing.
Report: 8.55
